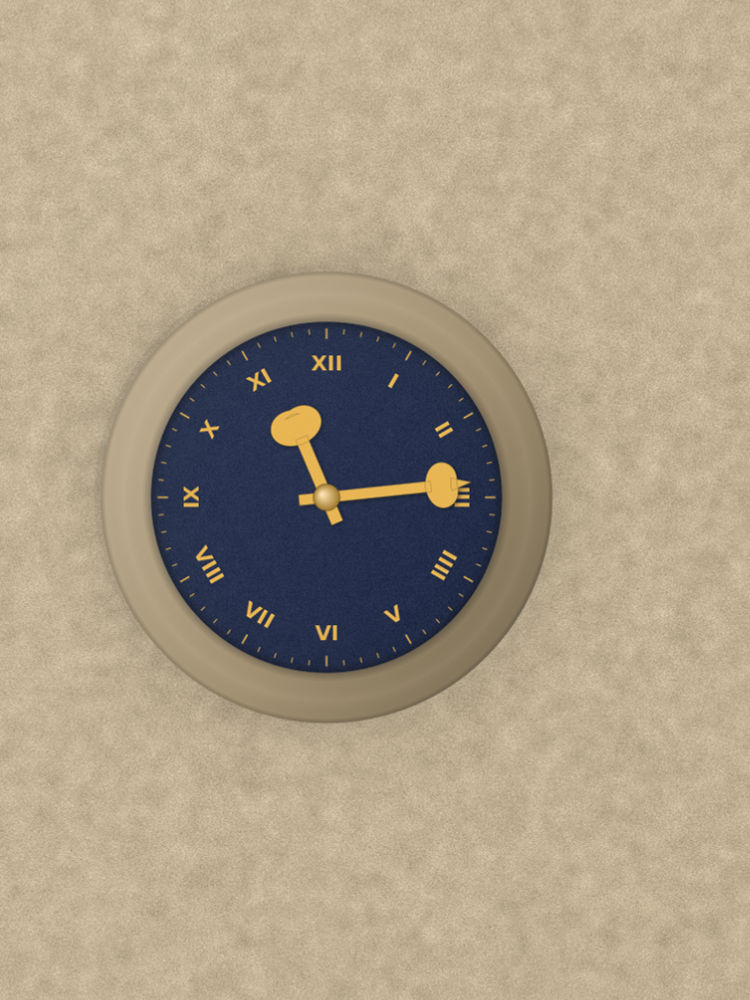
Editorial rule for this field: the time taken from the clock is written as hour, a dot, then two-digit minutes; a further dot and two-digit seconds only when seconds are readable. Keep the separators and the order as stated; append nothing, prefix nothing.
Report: 11.14
